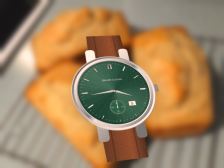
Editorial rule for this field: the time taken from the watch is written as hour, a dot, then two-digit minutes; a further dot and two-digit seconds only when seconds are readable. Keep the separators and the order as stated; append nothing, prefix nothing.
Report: 3.44
